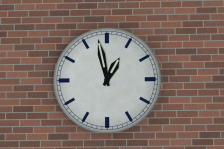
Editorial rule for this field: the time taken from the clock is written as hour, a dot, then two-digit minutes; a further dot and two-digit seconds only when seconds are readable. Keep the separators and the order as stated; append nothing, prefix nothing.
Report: 12.58
